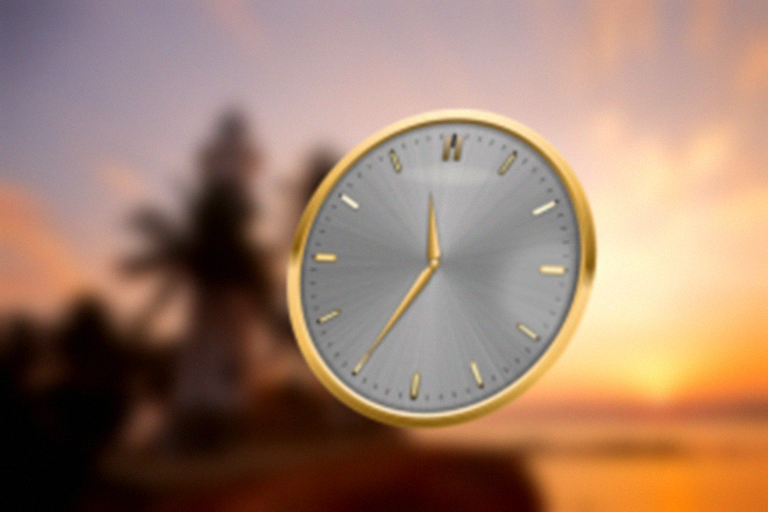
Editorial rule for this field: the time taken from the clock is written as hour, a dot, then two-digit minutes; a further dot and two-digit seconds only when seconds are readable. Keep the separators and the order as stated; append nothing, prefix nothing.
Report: 11.35
